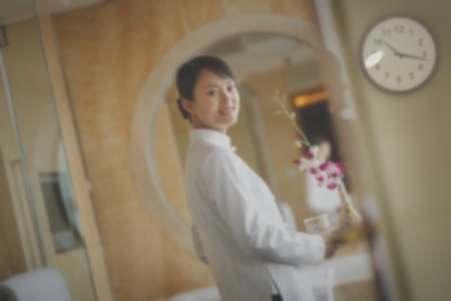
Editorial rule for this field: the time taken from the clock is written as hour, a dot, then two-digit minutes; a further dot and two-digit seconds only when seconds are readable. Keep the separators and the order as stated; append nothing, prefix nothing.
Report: 10.17
